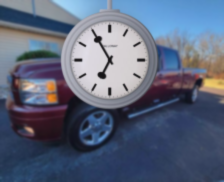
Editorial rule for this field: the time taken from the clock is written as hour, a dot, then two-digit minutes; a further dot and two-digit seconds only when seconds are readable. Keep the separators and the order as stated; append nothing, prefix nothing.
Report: 6.55
